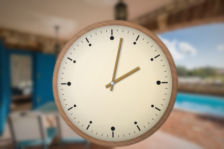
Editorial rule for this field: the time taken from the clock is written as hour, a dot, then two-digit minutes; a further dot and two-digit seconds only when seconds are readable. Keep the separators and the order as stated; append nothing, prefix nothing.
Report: 2.02
